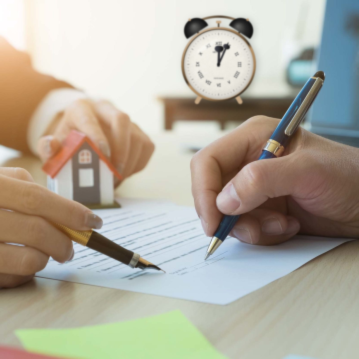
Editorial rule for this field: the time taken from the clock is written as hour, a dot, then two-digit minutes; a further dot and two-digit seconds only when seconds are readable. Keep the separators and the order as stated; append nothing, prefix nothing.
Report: 12.04
